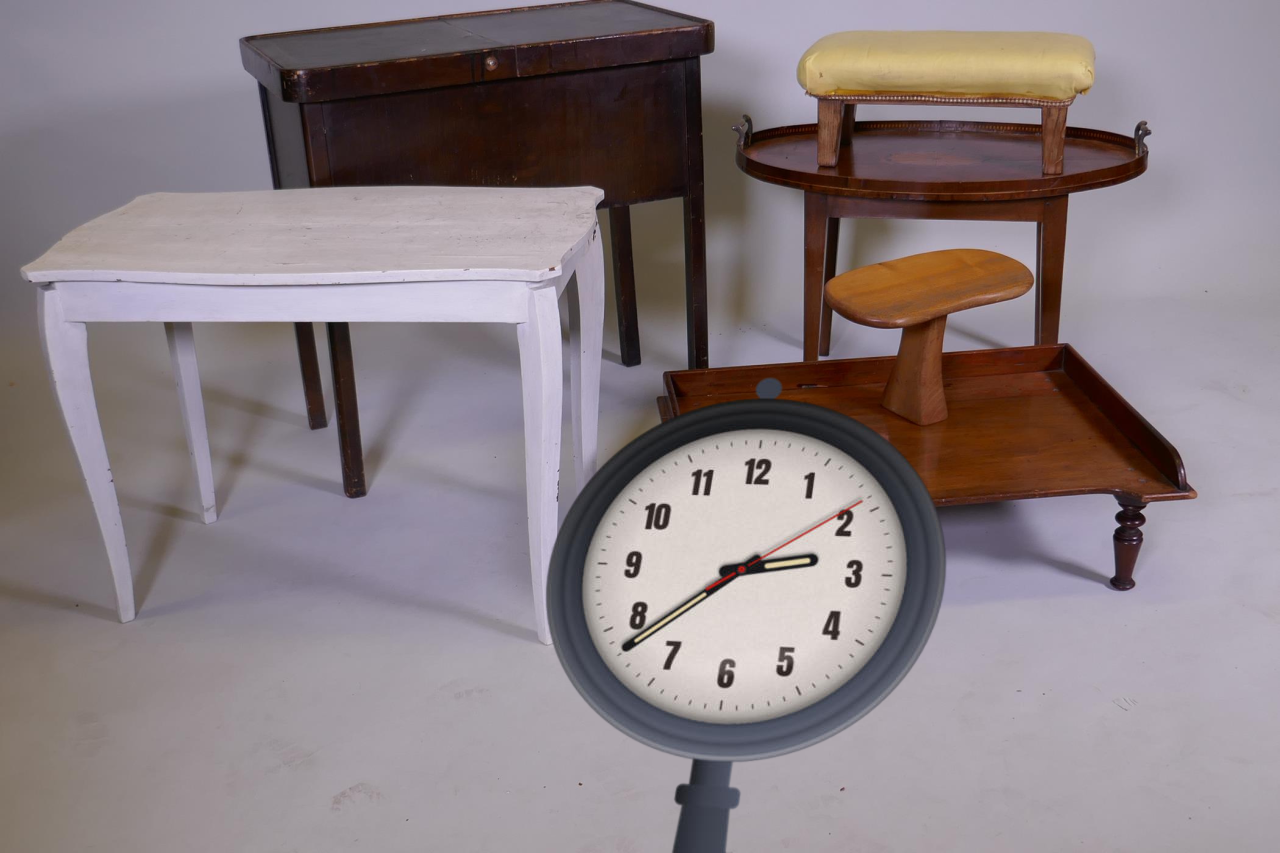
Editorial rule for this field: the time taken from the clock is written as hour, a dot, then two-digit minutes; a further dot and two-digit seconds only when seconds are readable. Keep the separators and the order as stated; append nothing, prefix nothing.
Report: 2.38.09
